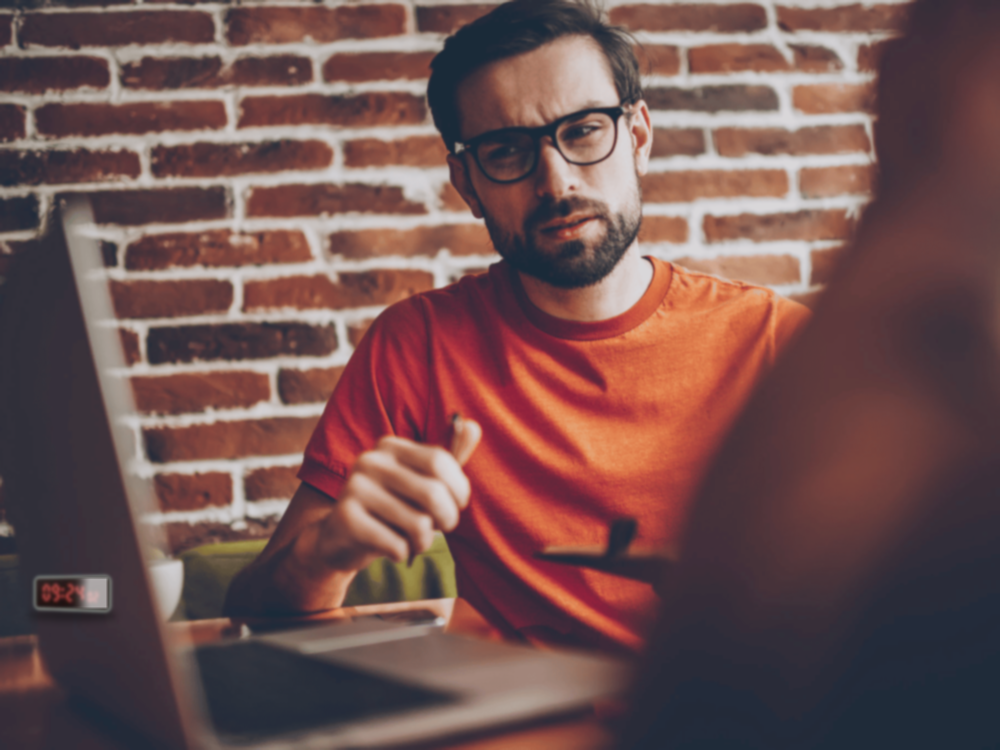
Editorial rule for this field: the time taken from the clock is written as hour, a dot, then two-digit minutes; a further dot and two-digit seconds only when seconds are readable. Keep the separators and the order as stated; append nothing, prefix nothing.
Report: 9.24
